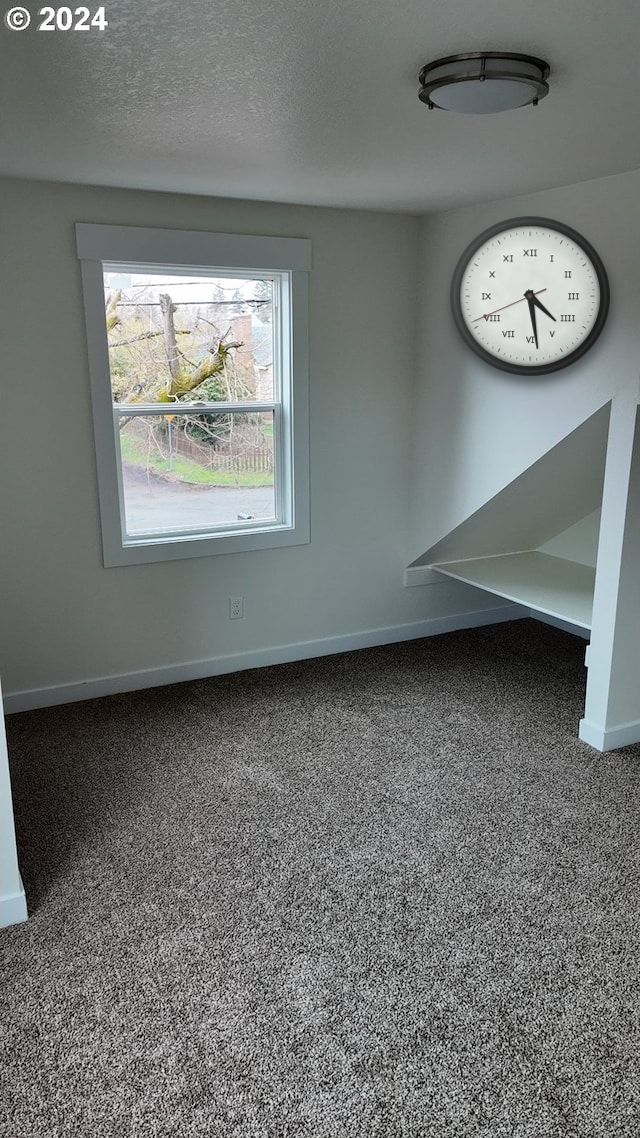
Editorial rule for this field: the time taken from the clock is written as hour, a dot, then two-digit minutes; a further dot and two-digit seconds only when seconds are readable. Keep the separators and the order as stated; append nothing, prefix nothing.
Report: 4.28.41
